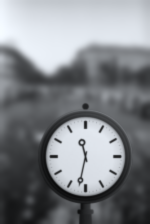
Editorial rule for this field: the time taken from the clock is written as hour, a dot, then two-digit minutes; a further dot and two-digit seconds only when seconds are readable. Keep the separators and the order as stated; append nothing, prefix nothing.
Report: 11.32
